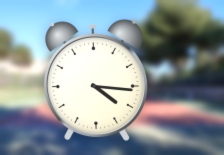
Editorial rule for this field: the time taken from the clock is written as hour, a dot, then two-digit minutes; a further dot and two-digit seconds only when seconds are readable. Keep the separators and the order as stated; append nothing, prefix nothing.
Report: 4.16
